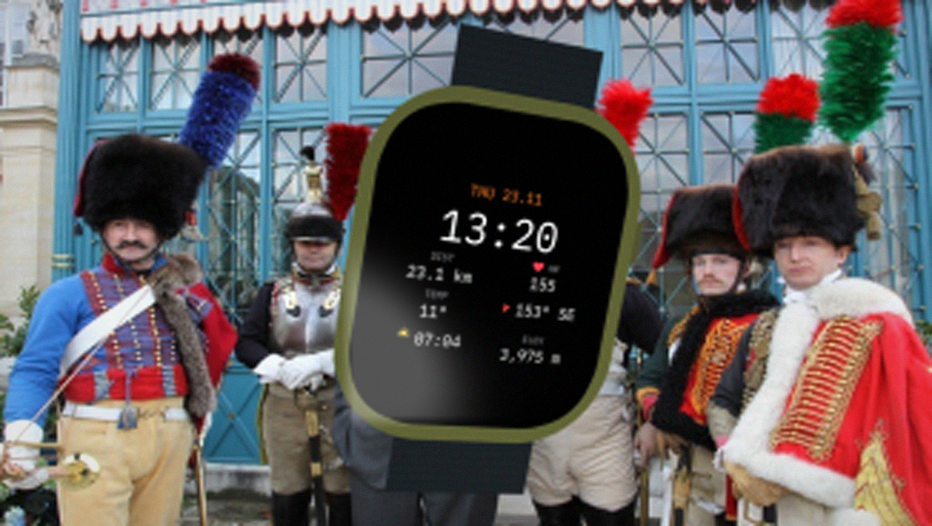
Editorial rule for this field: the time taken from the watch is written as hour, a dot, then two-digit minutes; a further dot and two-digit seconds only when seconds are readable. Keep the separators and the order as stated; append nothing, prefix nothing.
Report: 13.20
